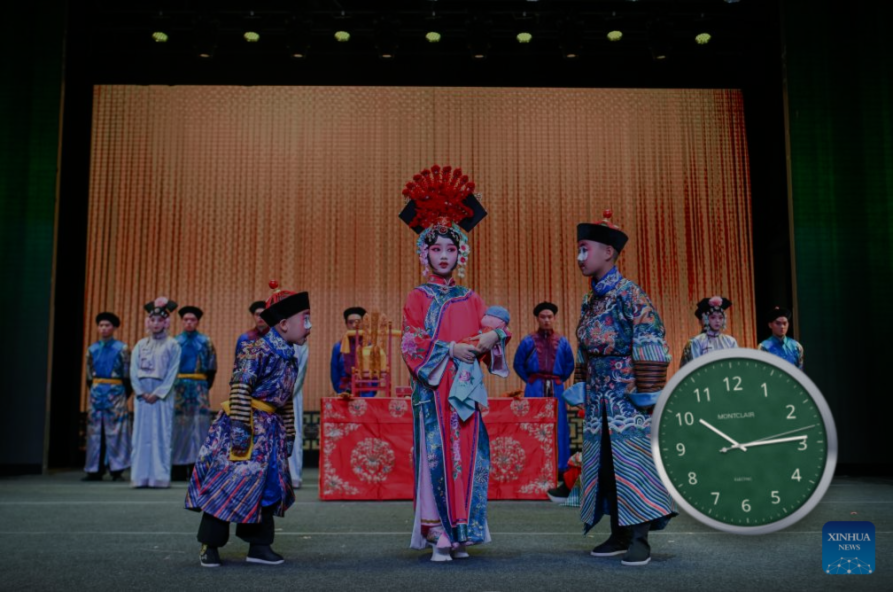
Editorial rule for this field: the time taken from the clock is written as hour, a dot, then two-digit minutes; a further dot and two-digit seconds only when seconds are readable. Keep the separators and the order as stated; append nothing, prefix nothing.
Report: 10.14.13
